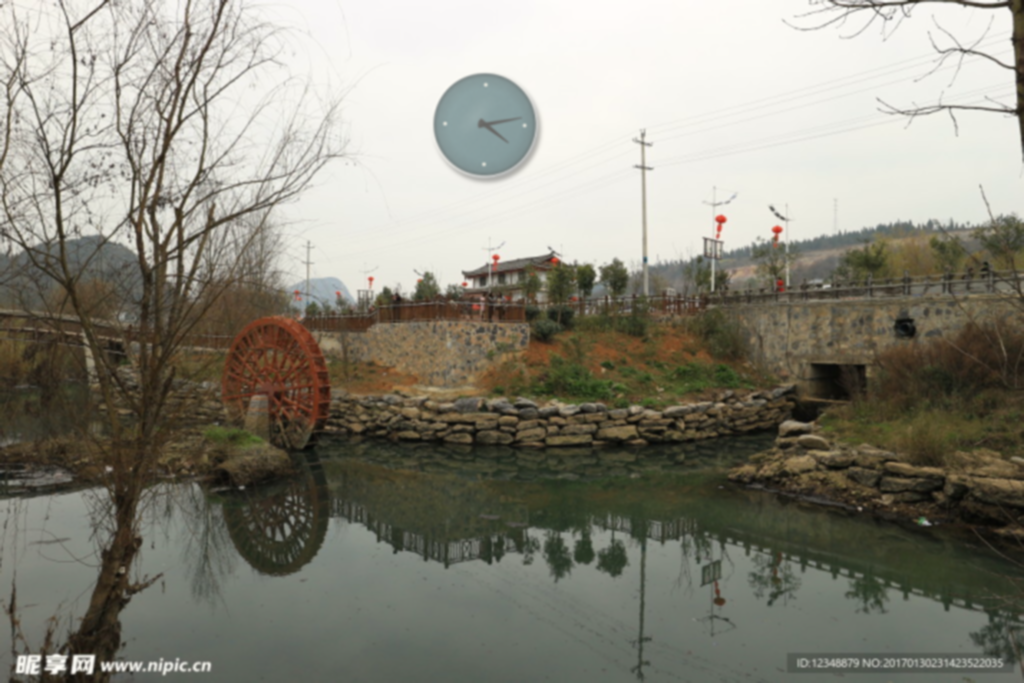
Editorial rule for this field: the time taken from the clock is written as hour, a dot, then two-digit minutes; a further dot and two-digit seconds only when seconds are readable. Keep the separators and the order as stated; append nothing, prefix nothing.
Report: 4.13
